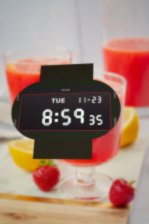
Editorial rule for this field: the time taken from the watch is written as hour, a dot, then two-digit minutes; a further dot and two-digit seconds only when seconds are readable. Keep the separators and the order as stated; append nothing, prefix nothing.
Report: 8.59.35
